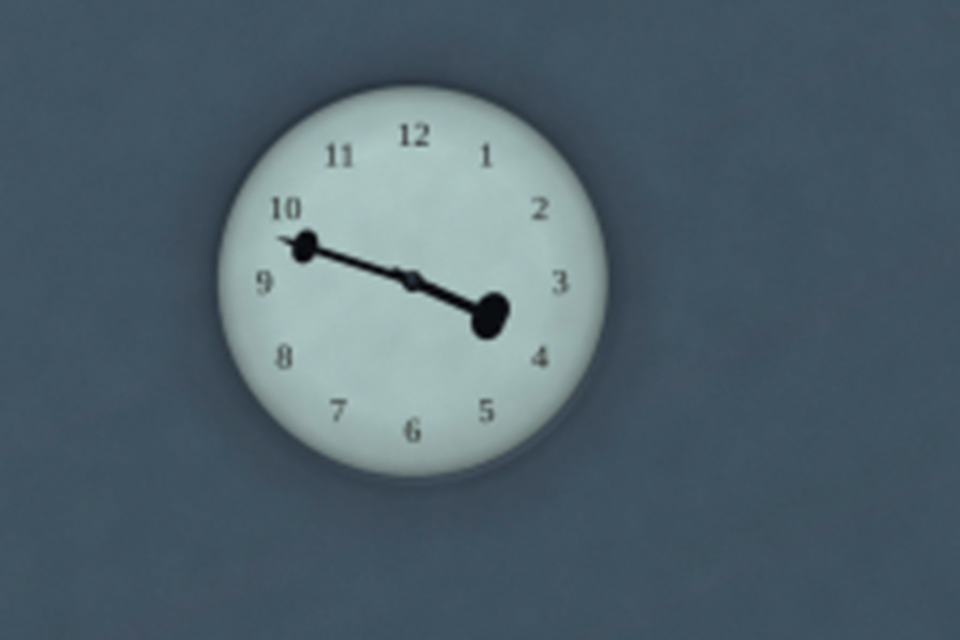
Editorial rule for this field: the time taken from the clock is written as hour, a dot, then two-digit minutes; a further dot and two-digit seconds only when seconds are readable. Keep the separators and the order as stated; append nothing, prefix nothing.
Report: 3.48
